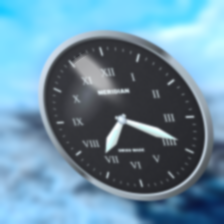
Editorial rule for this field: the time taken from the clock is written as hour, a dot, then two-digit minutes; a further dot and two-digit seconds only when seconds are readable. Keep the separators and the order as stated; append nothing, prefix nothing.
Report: 7.19
